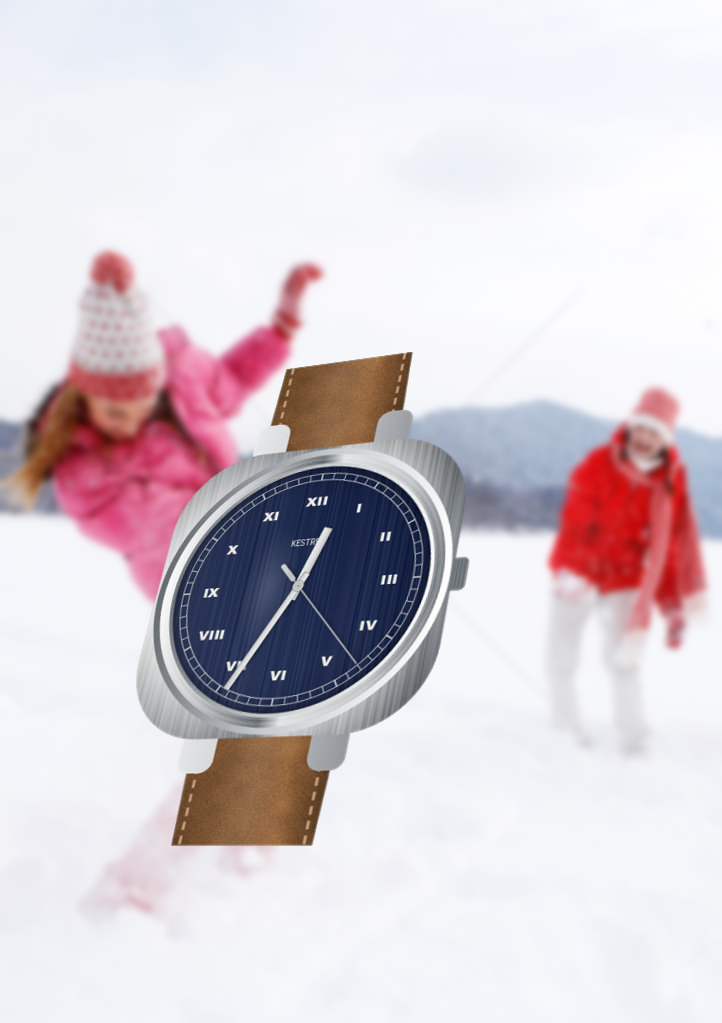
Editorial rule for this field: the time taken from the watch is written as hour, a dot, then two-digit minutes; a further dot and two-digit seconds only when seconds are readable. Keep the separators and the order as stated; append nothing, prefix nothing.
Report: 12.34.23
